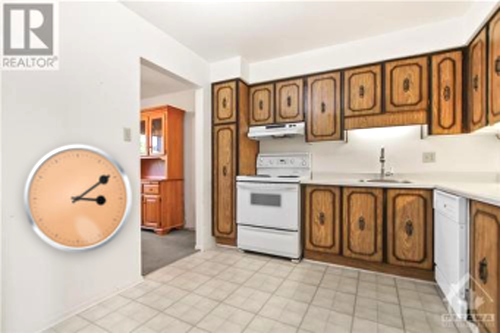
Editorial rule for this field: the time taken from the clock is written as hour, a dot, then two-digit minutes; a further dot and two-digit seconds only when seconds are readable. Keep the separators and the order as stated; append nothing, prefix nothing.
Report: 3.09
